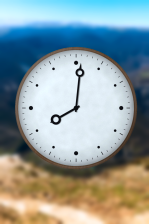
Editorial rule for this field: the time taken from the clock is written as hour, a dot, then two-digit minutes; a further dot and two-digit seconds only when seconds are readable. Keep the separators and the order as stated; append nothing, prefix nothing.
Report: 8.01
